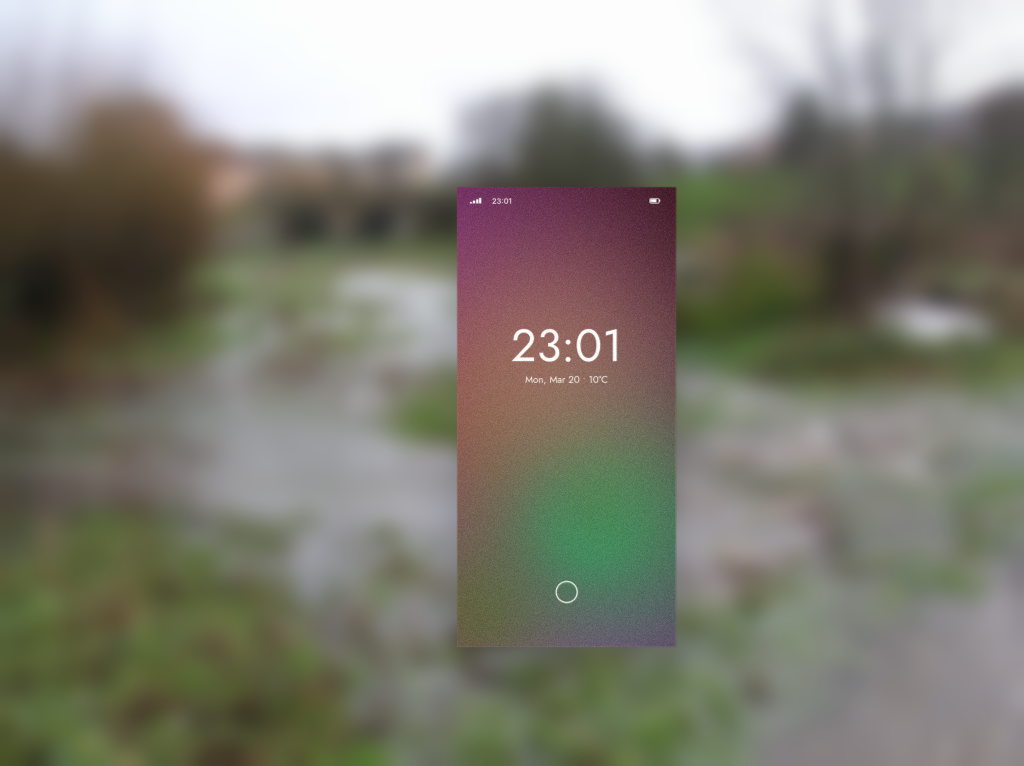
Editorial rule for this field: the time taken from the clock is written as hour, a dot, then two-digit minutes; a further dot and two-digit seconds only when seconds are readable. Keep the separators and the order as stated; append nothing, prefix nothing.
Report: 23.01
